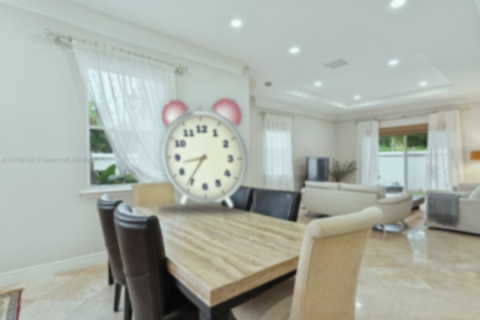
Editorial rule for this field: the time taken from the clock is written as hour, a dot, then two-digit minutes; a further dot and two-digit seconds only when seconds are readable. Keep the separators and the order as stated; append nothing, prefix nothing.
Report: 8.36
